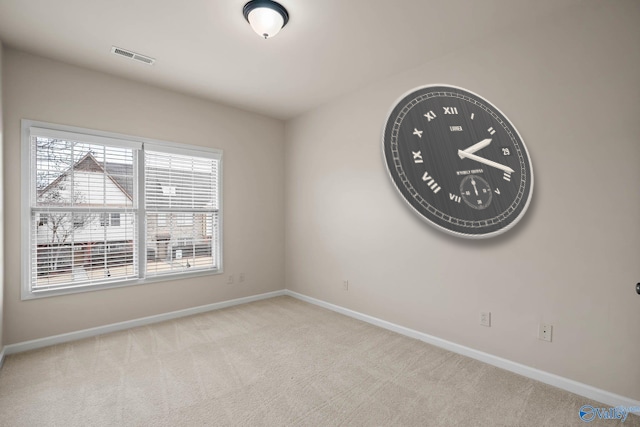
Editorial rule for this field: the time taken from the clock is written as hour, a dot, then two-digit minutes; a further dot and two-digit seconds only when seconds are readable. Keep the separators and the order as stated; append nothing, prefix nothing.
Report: 2.19
